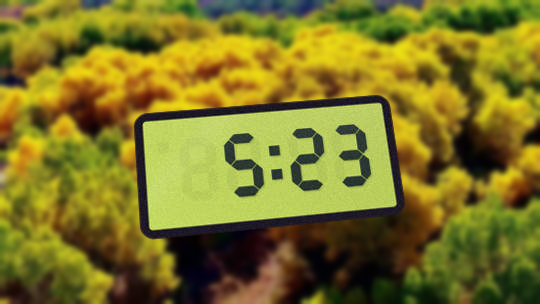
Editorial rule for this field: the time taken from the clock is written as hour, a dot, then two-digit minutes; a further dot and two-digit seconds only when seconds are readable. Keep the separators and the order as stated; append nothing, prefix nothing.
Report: 5.23
